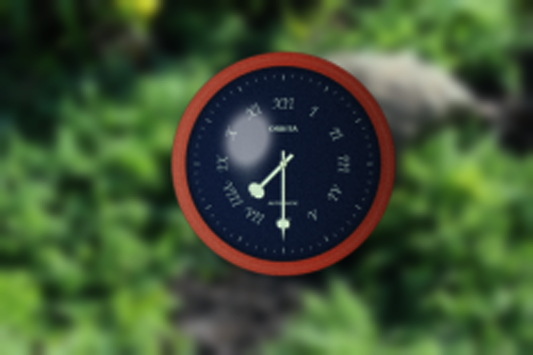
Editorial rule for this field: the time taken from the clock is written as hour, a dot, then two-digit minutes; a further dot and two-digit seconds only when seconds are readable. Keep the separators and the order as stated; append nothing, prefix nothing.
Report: 7.30
